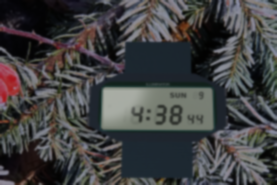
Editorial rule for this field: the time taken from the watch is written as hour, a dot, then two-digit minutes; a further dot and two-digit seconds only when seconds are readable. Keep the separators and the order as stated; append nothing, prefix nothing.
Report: 4.38.44
